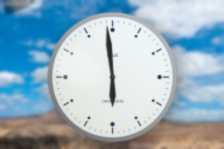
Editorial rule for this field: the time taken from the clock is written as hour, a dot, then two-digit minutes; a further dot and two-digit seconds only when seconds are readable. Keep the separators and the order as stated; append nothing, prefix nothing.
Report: 5.59
